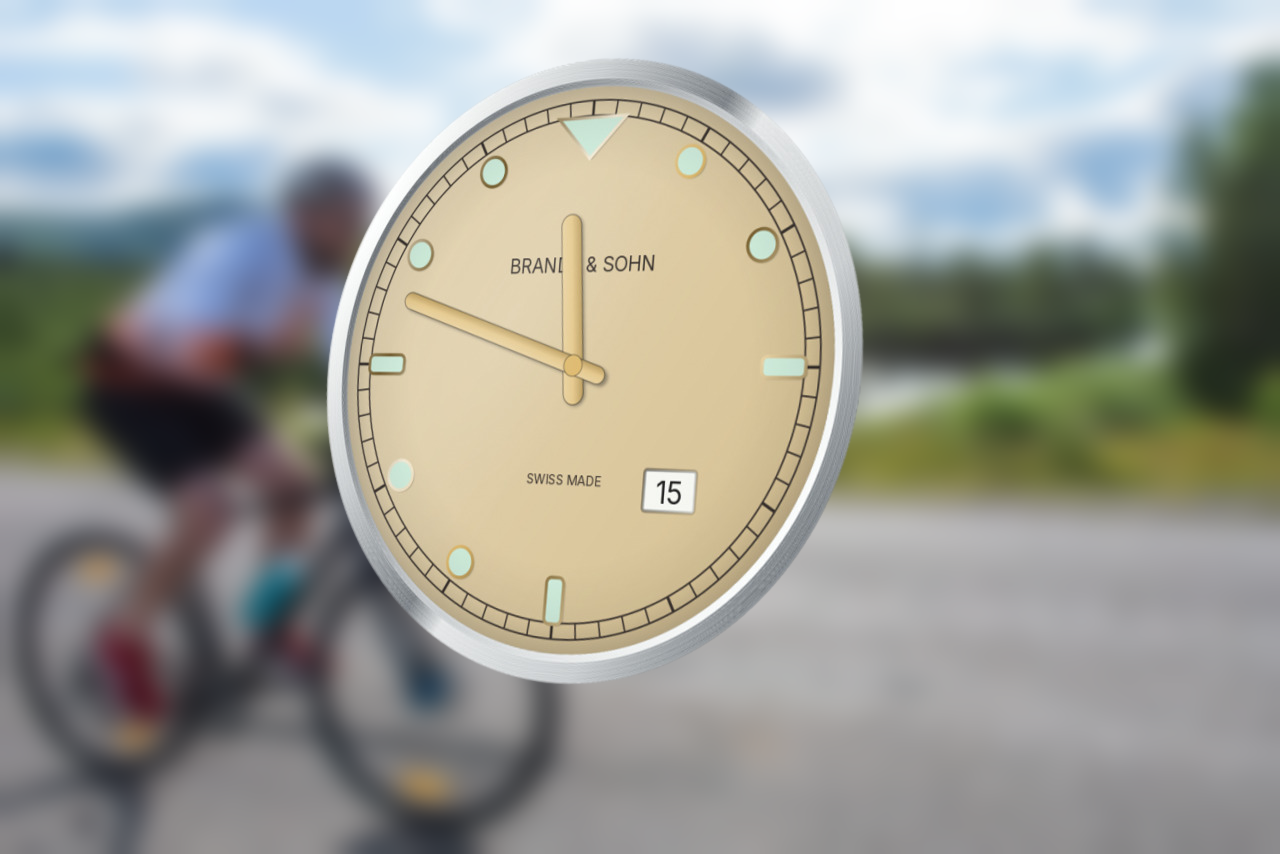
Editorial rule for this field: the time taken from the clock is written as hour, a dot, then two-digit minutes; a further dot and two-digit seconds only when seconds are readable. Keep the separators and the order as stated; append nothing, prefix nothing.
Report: 11.48
